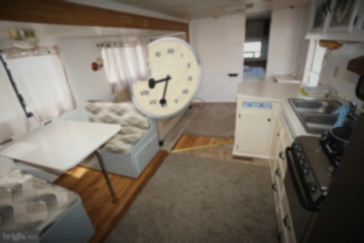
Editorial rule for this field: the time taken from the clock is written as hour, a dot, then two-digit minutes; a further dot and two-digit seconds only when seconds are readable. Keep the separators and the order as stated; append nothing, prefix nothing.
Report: 8.31
